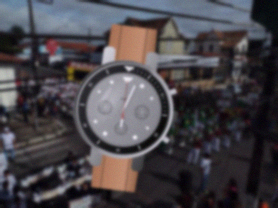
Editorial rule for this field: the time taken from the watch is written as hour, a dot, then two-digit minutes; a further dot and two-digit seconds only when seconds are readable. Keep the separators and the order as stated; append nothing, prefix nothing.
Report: 6.03
